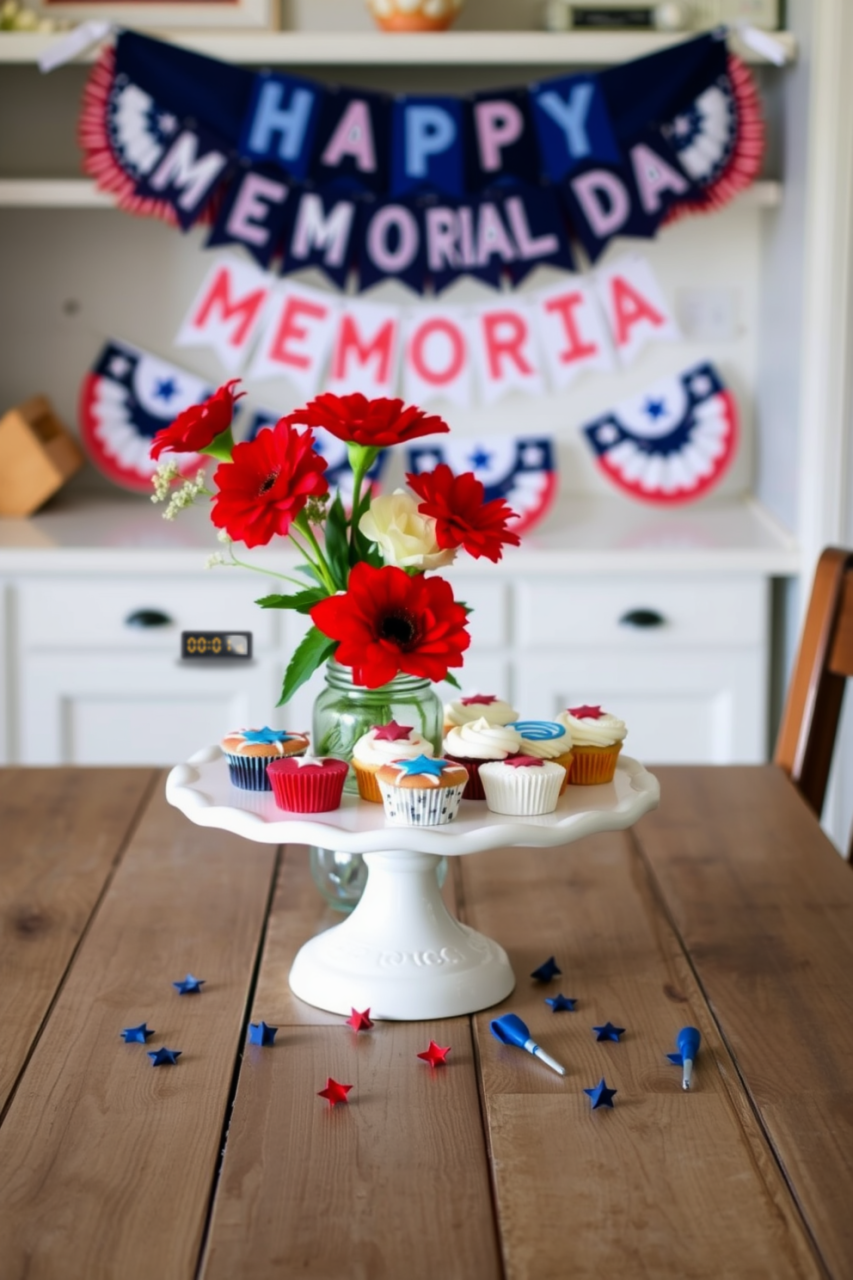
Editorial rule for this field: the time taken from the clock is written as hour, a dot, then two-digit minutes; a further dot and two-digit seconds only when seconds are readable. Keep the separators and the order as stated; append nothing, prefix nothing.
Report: 0.01
